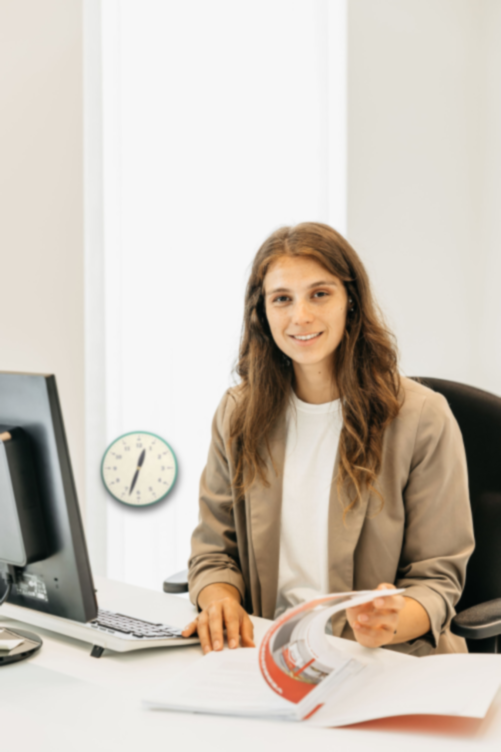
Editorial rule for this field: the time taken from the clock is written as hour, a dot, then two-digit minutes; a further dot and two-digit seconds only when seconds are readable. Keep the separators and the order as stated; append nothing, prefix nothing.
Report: 12.33
